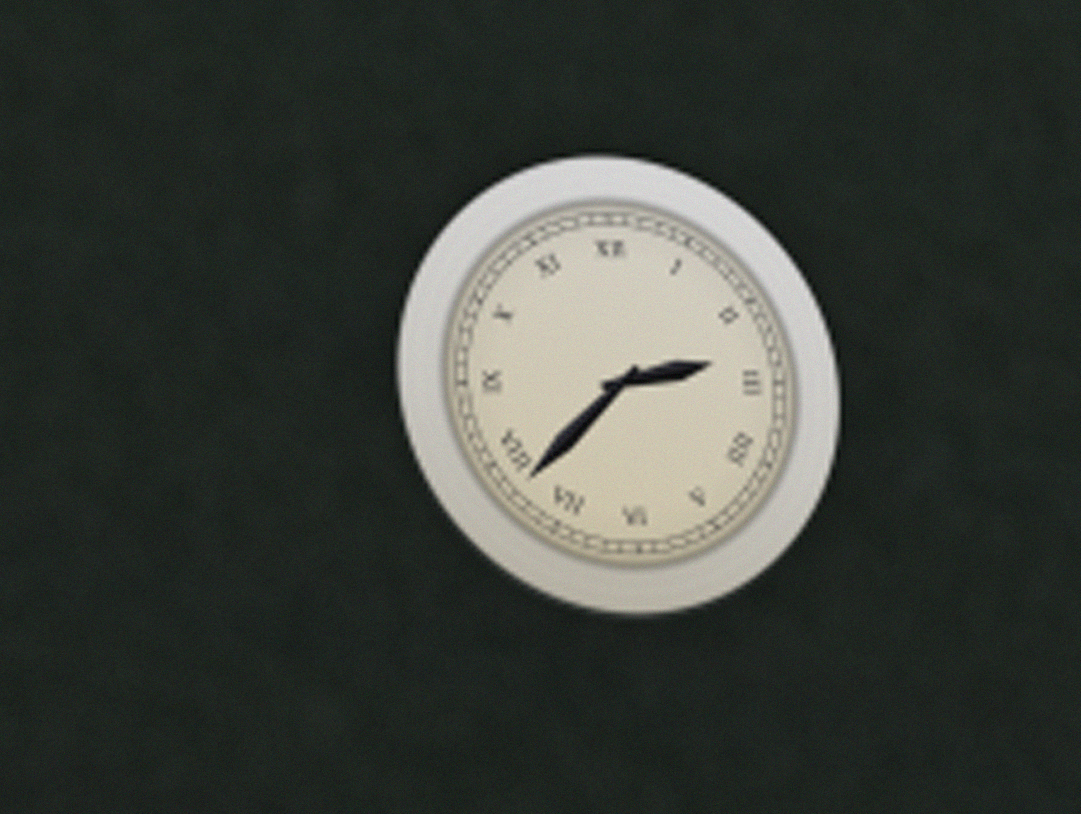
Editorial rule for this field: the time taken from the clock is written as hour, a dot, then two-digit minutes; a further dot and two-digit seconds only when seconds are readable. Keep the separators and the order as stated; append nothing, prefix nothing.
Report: 2.38
